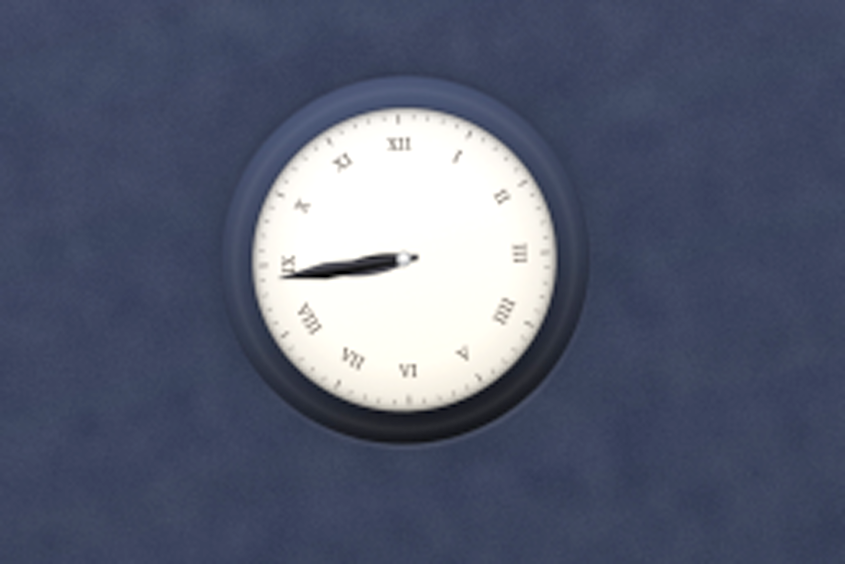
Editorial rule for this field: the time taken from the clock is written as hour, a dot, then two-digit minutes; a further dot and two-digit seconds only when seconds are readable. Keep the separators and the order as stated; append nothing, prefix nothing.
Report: 8.44
